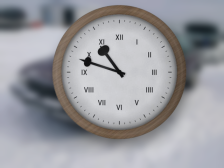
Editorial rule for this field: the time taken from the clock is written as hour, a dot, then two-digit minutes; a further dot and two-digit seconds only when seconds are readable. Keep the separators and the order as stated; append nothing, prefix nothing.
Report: 10.48
